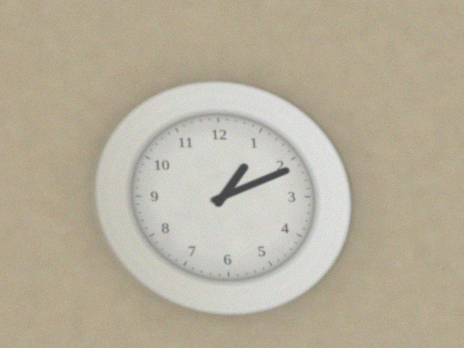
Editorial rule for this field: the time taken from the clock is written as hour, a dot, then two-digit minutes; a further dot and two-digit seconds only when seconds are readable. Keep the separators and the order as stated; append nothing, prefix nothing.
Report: 1.11
